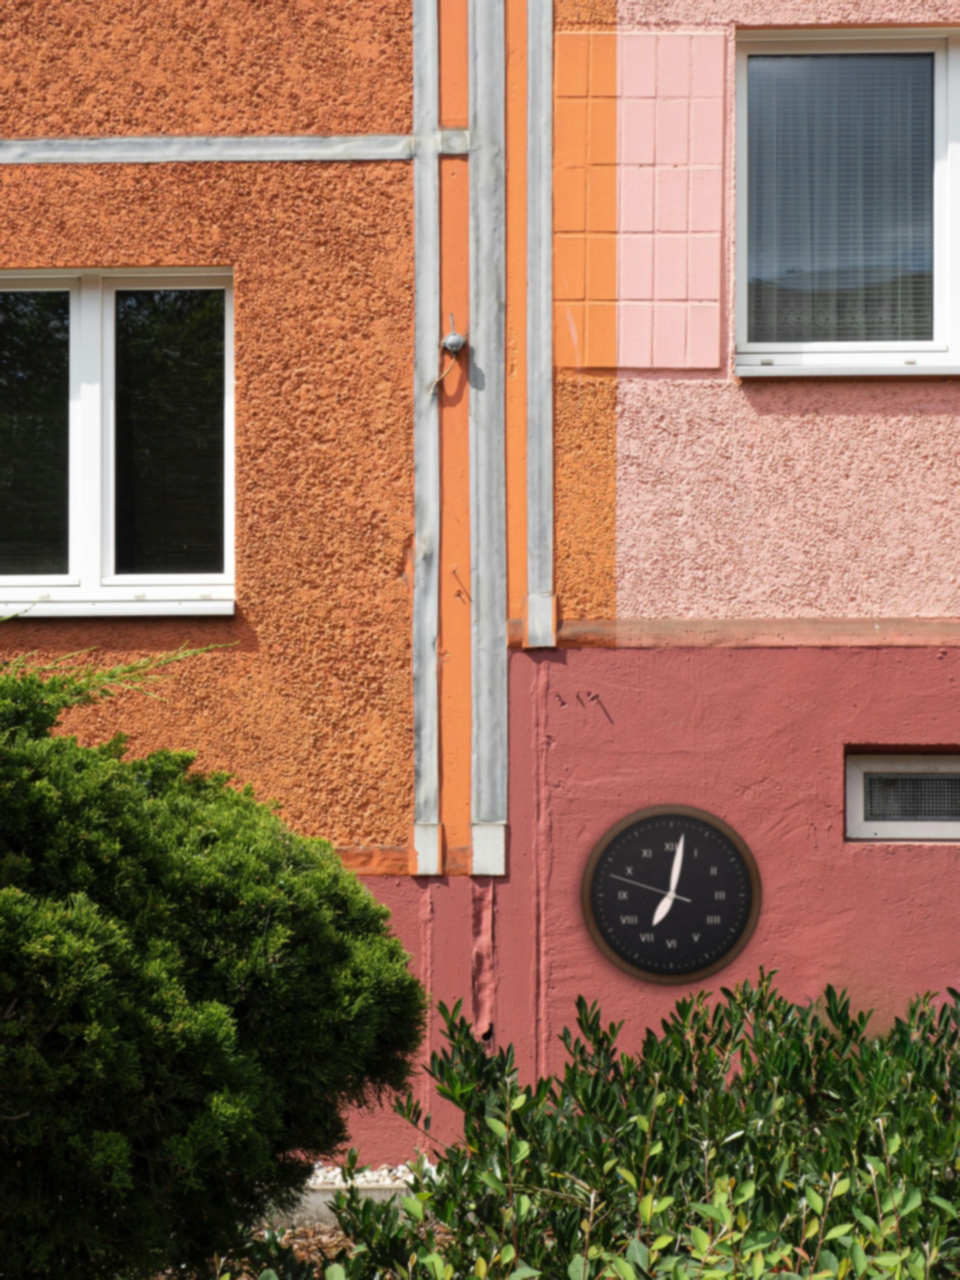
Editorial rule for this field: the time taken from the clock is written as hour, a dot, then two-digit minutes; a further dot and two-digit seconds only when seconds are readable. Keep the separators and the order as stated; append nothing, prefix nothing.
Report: 7.01.48
